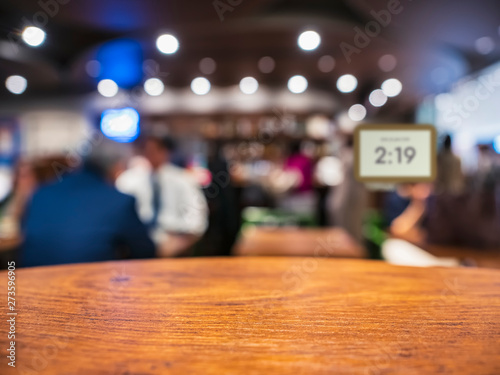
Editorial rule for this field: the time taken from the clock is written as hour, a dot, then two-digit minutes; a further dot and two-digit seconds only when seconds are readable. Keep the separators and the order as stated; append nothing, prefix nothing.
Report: 2.19
